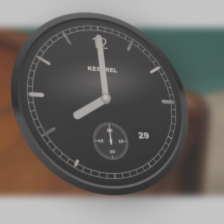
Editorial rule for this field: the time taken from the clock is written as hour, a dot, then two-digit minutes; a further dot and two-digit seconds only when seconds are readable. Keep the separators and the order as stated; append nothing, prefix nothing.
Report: 8.00
